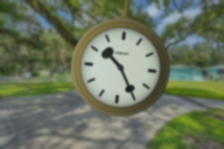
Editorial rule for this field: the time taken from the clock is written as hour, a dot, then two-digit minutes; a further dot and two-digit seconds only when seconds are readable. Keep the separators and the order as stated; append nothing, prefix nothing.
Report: 10.25
